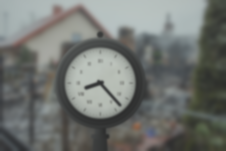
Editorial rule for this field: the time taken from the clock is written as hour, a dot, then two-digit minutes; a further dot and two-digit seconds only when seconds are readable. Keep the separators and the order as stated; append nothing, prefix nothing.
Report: 8.23
